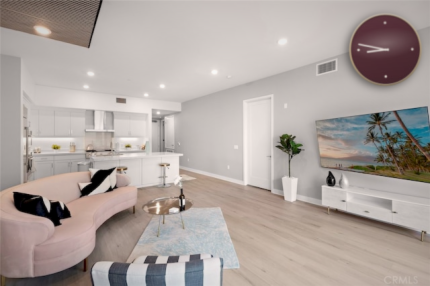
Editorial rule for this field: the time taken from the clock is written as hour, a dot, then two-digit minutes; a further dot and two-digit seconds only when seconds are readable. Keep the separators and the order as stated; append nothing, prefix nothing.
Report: 8.47
